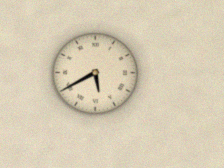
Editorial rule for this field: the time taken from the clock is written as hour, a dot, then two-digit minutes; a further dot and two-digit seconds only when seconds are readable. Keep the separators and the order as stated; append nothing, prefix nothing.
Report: 5.40
